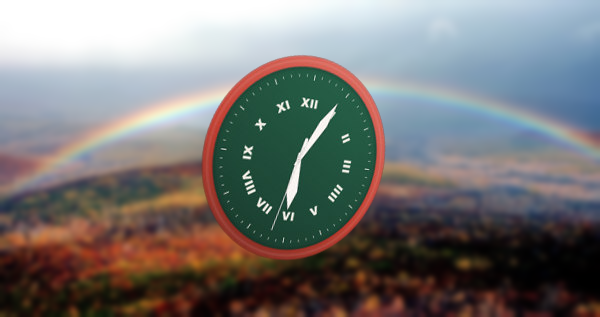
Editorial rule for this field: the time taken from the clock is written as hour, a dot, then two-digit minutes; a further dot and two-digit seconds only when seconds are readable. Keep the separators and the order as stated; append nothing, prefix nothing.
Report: 6.04.32
